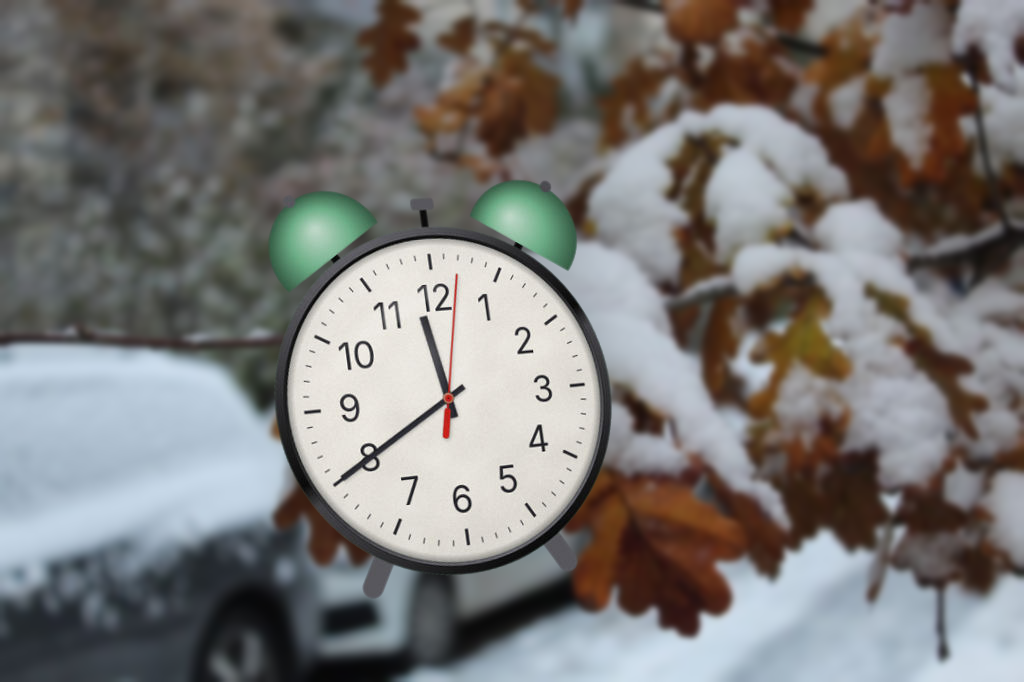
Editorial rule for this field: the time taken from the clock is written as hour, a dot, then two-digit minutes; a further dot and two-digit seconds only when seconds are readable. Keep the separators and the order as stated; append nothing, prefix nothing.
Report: 11.40.02
